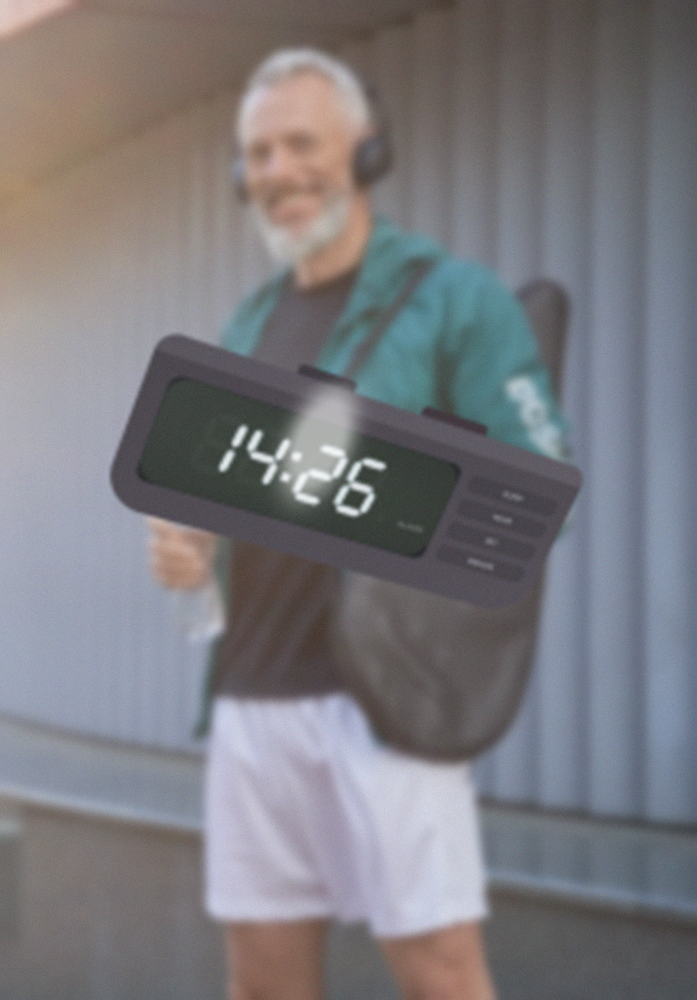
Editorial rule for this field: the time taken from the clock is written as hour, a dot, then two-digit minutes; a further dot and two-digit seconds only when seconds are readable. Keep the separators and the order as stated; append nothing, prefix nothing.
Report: 14.26
